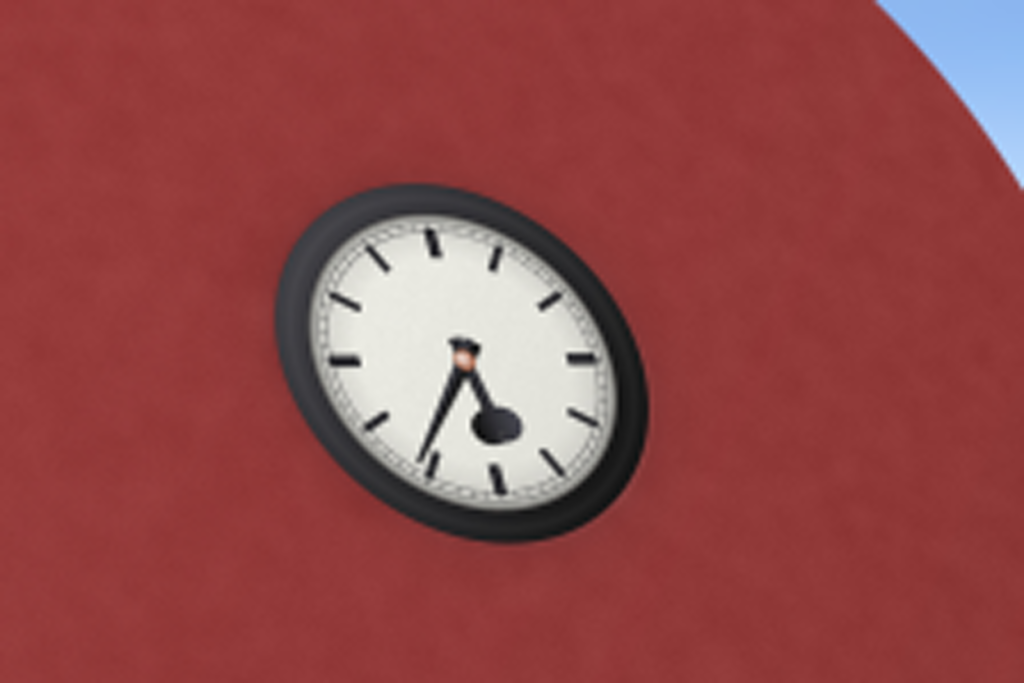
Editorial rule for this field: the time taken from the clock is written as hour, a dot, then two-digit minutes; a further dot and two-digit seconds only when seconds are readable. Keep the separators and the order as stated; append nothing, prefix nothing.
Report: 5.36
